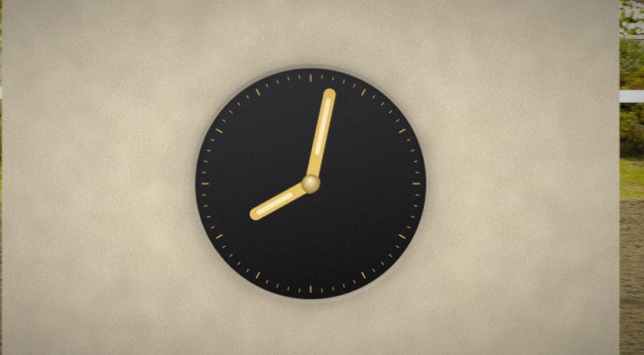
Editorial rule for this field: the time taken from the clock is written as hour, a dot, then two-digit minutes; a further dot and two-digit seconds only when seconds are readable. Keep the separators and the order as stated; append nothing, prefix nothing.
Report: 8.02
